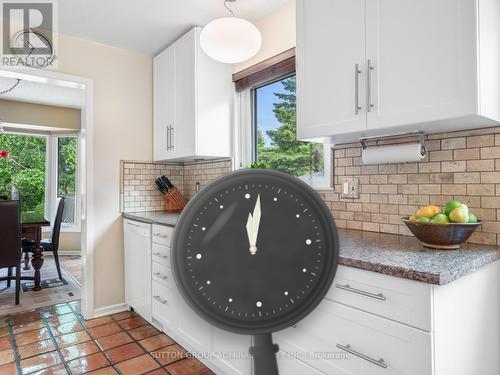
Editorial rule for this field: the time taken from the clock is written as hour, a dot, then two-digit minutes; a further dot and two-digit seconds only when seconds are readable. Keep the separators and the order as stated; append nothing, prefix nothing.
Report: 12.02
